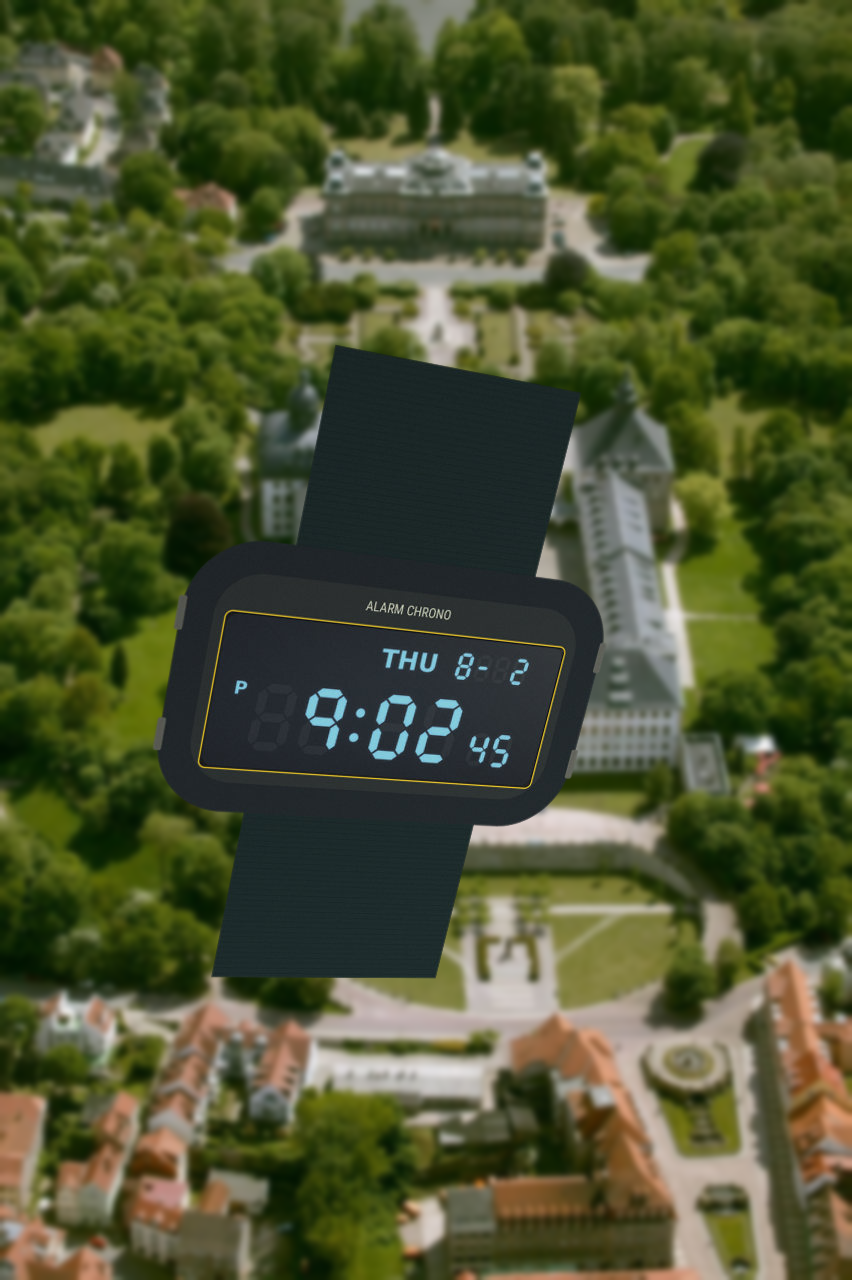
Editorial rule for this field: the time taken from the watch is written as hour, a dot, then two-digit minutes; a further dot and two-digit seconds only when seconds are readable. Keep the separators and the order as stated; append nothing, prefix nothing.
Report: 9.02.45
